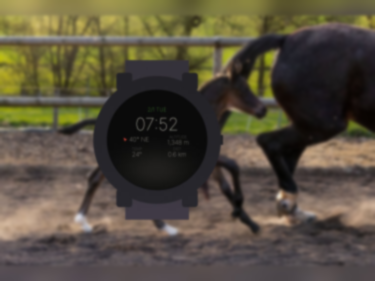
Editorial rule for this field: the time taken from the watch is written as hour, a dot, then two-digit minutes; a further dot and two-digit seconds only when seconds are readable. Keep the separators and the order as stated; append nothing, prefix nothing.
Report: 7.52
